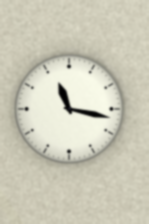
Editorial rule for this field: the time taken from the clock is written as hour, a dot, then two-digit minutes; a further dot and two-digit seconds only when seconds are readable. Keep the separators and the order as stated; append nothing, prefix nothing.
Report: 11.17
